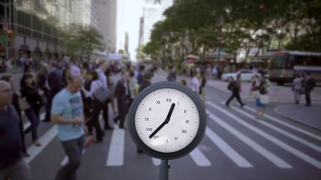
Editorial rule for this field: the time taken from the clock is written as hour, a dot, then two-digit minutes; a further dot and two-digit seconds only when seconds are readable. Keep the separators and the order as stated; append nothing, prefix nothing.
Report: 12.37
